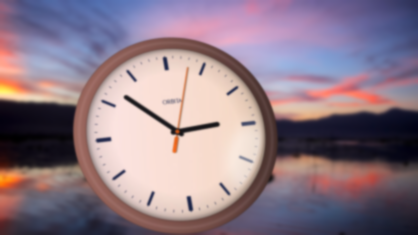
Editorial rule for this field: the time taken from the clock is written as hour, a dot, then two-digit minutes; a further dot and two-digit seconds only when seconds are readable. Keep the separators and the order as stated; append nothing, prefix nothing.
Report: 2.52.03
